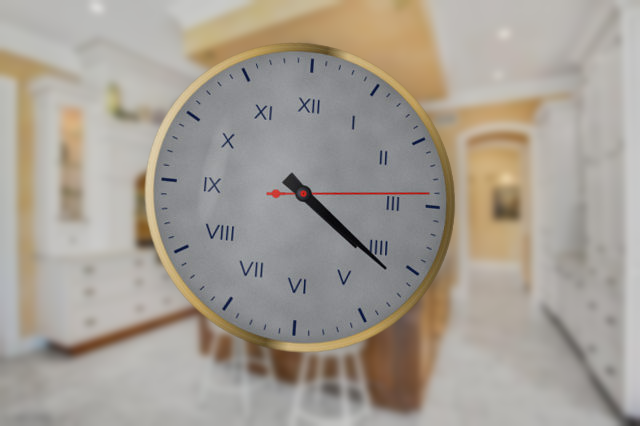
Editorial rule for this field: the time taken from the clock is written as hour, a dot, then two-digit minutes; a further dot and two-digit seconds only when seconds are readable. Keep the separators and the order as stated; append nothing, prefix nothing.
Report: 4.21.14
